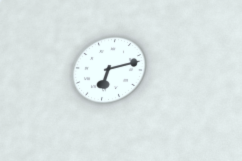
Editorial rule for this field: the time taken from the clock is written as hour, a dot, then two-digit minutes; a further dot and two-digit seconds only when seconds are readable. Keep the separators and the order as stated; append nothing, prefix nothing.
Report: 6.12
